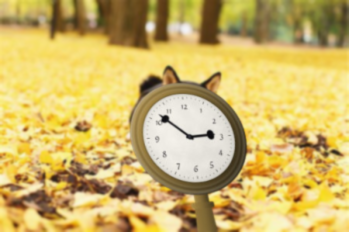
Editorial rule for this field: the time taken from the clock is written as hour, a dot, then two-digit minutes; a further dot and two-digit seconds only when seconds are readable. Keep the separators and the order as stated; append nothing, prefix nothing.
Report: 2.52
